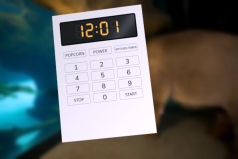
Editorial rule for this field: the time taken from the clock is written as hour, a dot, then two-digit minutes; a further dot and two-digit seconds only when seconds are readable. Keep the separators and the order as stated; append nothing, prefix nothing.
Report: 12.01
